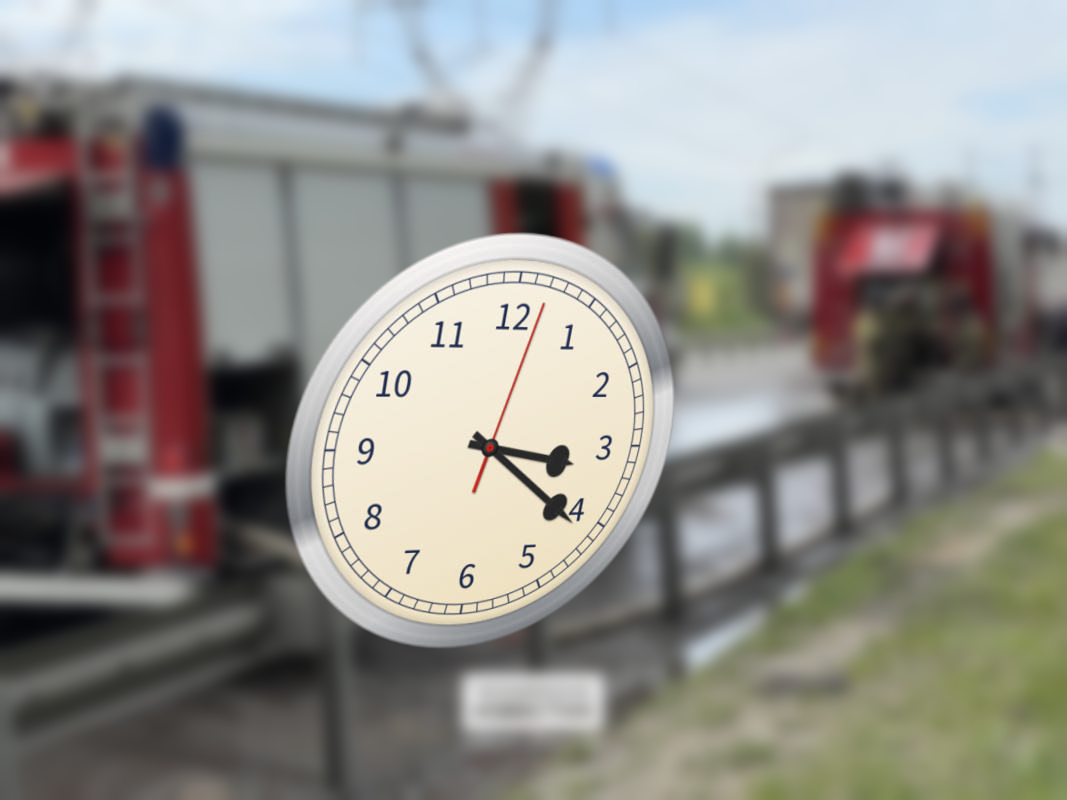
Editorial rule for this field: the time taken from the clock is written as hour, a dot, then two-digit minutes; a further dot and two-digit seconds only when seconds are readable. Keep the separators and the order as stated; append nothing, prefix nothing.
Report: 3.21.02
